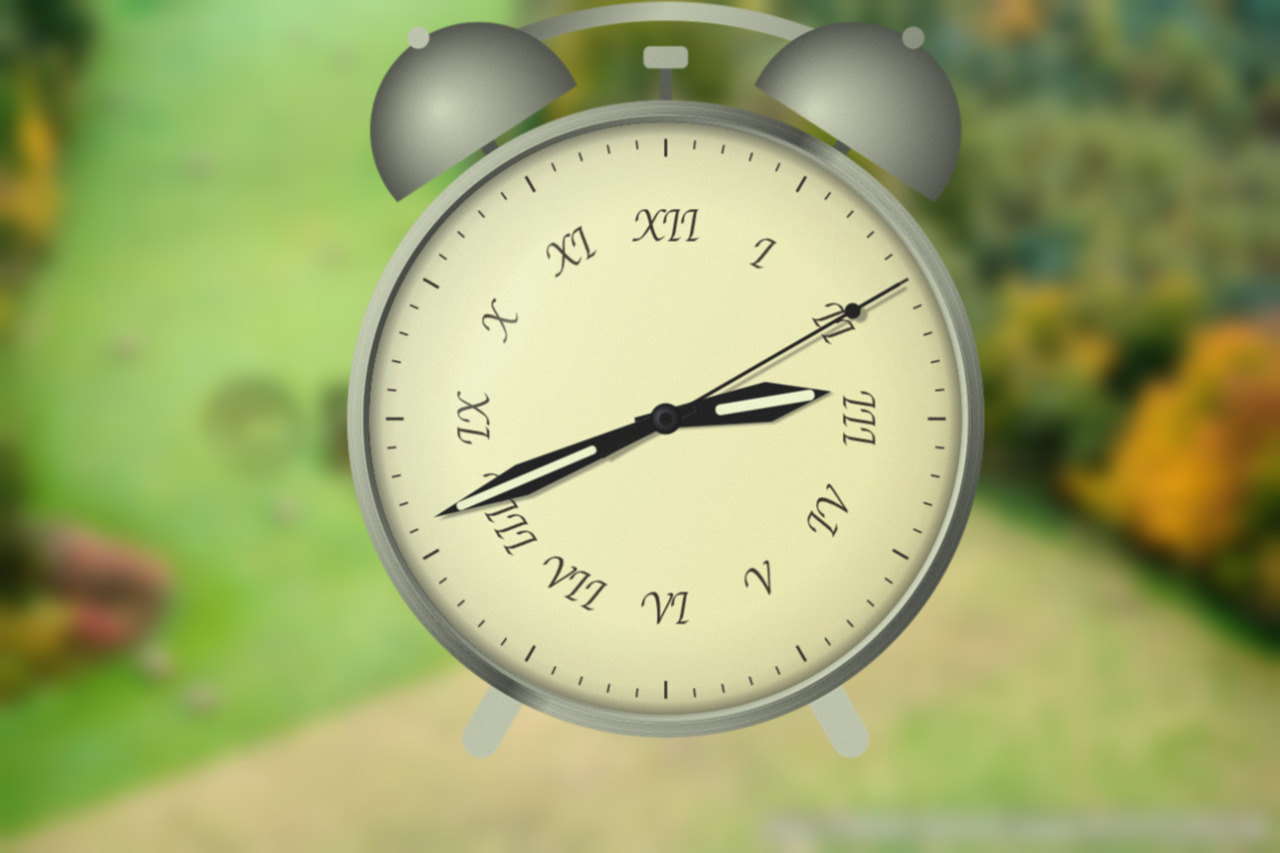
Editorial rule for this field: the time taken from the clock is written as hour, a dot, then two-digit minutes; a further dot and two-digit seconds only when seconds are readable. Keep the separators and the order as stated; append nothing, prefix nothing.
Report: 2.41.10
